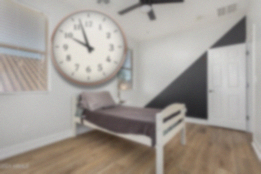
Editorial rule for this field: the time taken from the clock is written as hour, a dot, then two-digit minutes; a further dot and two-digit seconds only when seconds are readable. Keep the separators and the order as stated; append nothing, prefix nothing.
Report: 9.57
